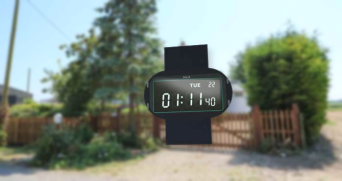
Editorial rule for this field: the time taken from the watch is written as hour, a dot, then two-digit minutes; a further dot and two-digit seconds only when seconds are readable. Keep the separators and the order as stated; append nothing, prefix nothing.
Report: 1.11.40
